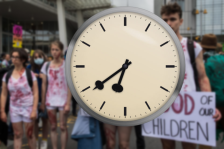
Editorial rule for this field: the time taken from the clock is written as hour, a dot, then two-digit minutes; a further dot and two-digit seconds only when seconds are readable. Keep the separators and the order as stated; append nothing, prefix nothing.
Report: 6.39
